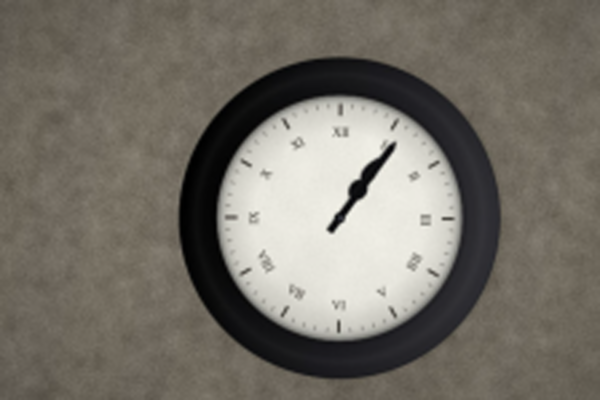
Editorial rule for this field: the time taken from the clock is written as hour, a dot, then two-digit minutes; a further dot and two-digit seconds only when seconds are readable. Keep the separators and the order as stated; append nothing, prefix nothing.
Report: 1.06
